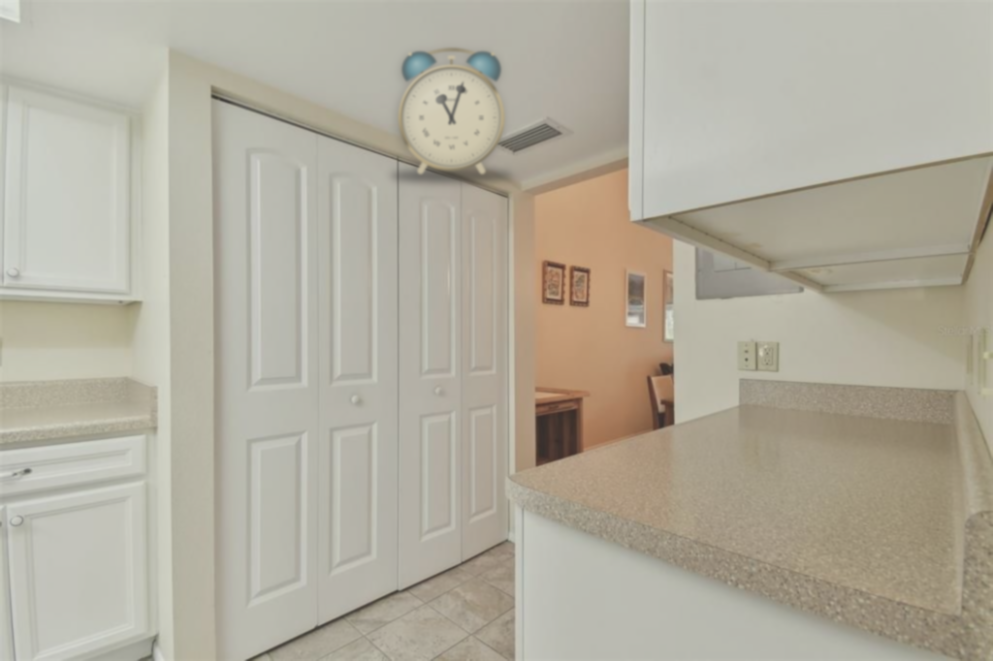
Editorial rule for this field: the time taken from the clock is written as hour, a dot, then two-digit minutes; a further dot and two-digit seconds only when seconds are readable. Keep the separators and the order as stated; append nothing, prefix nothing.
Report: 11.03
